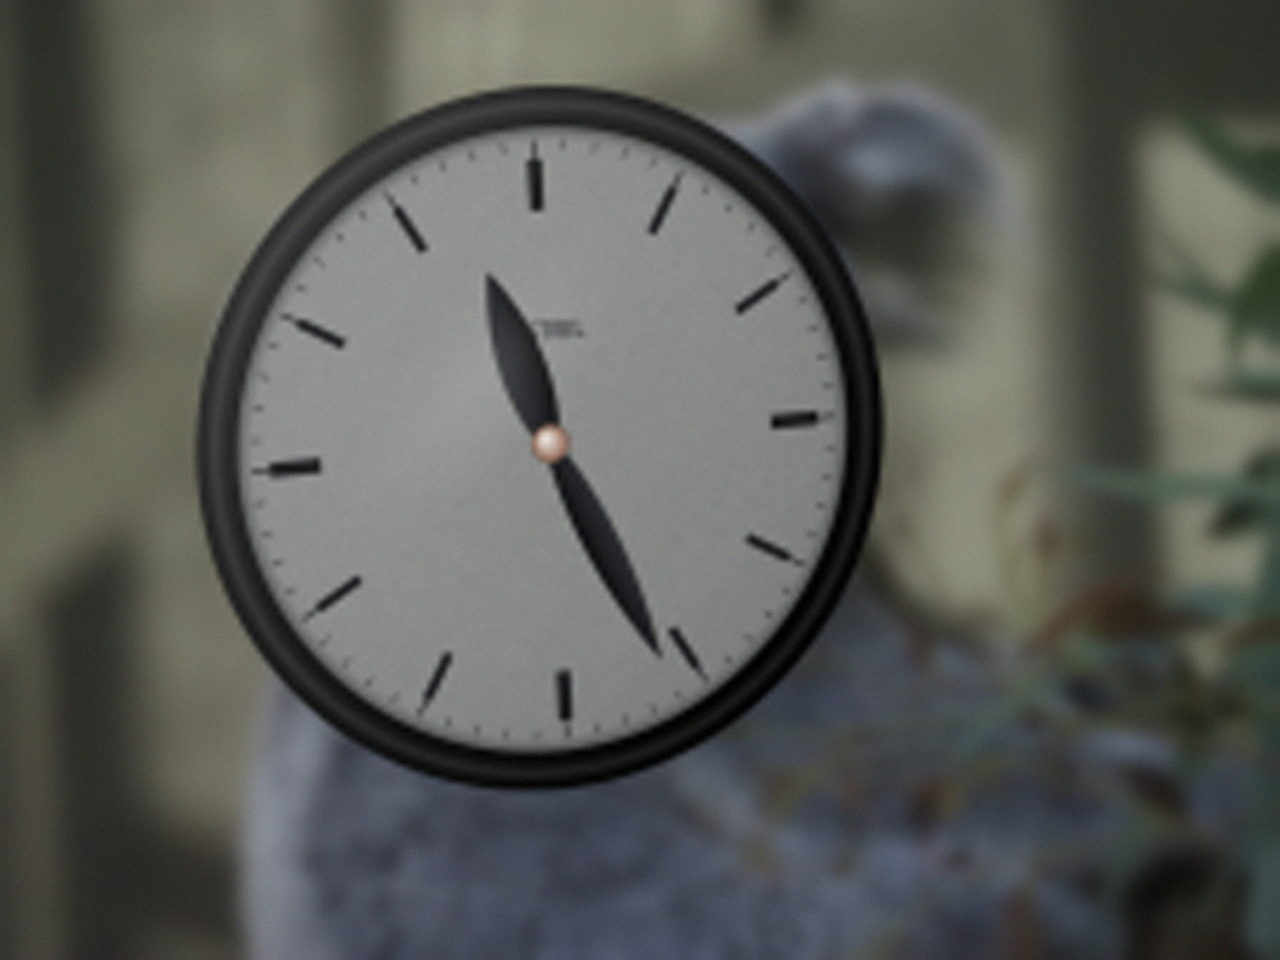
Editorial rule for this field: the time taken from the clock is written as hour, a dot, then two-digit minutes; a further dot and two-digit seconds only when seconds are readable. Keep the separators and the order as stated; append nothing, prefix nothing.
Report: 11.26
